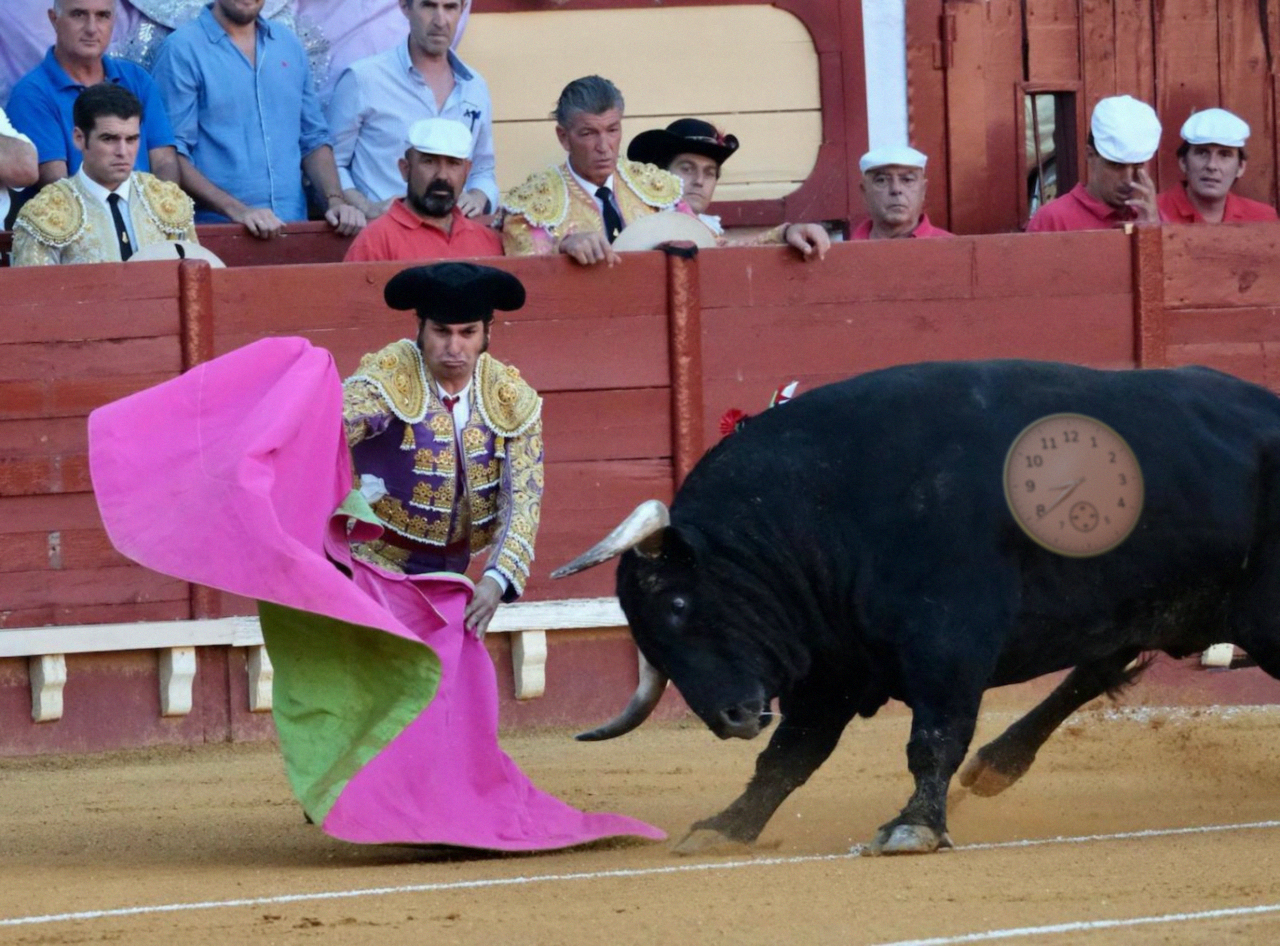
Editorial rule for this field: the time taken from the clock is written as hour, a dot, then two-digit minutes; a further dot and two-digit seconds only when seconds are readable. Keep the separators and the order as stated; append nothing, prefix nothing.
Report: 8.39
